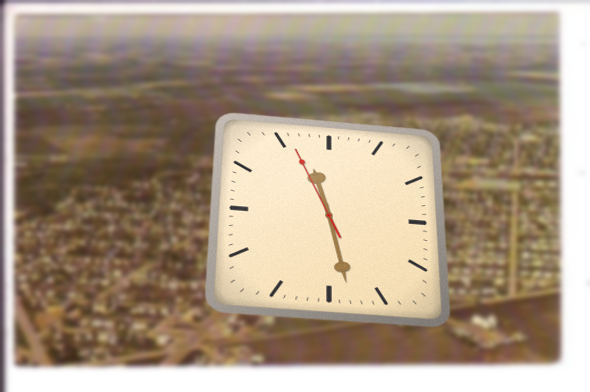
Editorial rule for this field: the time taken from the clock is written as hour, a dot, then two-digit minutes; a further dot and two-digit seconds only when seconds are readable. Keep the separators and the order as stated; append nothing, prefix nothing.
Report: 11.27.56
